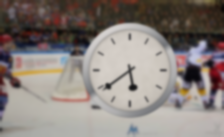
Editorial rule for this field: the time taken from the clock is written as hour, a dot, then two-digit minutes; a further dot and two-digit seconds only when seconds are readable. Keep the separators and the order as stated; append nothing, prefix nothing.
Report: 5.39
